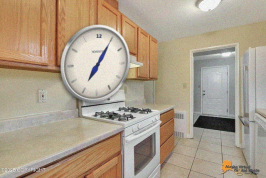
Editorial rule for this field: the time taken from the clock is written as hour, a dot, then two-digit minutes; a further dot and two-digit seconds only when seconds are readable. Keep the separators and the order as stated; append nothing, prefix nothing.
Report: 7.05
